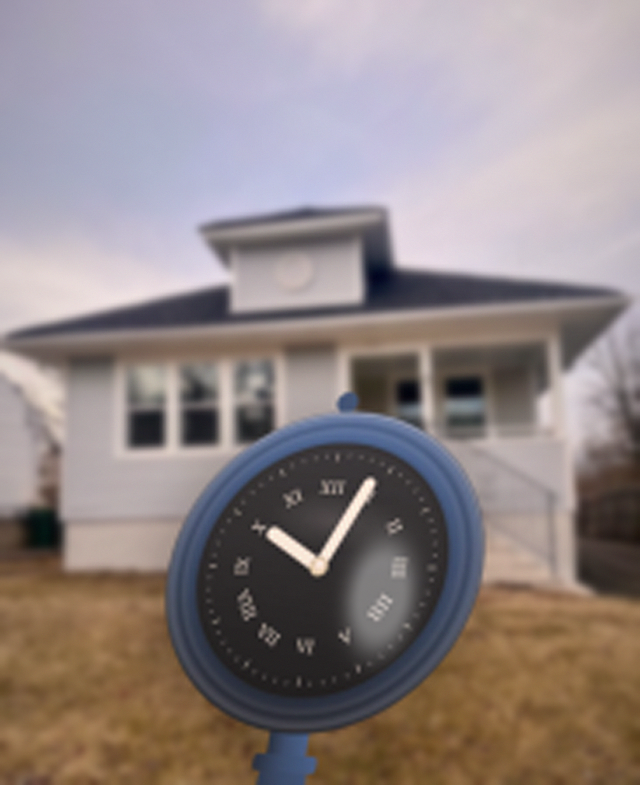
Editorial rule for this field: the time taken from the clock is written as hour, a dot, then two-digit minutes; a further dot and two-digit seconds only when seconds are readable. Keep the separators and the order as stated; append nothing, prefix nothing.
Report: 10.04
